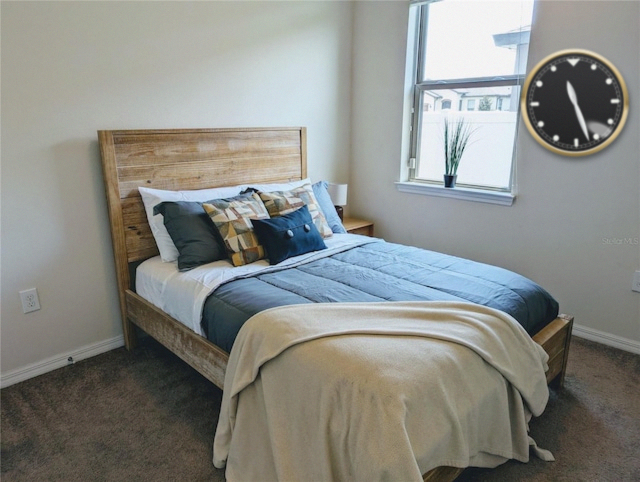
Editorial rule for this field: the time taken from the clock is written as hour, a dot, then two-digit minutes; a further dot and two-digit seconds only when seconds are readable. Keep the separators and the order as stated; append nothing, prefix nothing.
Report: 11.27
